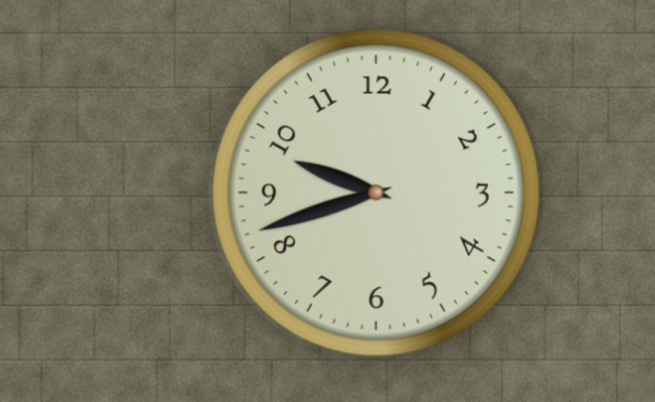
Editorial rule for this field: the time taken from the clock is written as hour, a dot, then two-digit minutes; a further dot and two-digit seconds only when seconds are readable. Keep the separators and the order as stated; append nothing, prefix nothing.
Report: 9.42
